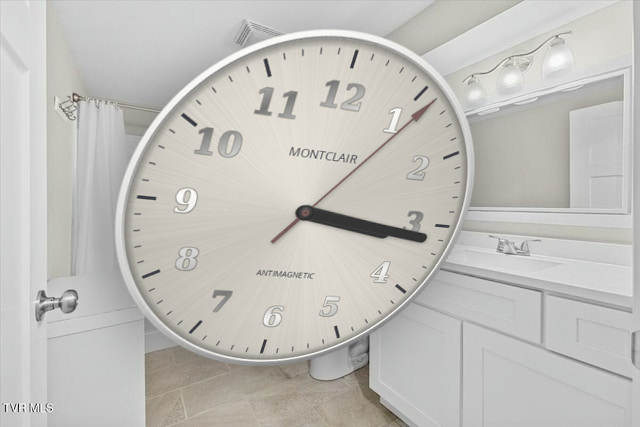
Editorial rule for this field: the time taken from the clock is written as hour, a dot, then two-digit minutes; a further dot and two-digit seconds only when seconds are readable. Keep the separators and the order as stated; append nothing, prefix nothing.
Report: 3.16.06
